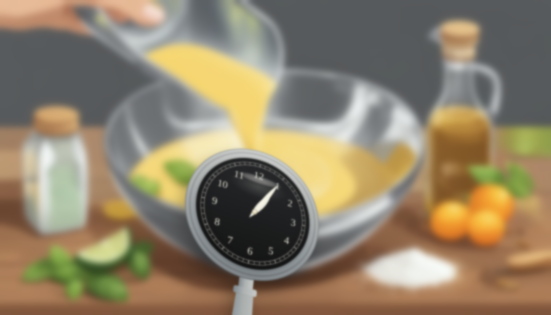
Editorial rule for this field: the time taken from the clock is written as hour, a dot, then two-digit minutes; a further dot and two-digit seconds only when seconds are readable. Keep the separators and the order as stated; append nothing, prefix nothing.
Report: 1.05
